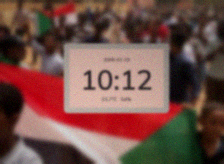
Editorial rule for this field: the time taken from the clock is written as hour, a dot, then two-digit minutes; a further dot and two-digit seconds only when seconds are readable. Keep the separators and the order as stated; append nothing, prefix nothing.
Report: 10.12
